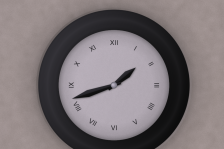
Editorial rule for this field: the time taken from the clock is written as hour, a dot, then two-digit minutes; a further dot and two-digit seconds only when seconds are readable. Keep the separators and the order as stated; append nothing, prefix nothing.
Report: 1.42
